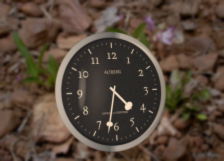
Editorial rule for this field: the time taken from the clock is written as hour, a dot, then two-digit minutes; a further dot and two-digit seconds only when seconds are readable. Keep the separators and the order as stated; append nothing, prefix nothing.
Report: 4.32
